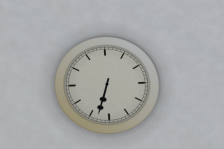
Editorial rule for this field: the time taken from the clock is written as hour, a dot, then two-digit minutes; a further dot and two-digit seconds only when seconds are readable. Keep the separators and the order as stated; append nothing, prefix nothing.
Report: 6.33
